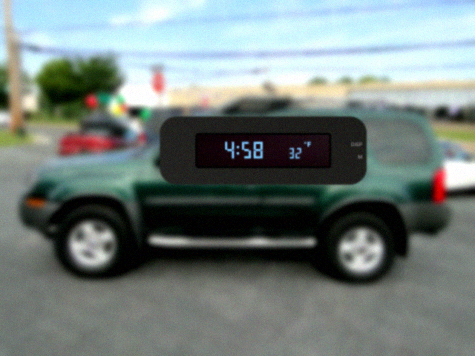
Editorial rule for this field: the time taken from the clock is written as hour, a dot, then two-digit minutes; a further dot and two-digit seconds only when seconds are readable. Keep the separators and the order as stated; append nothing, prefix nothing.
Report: 4.58
